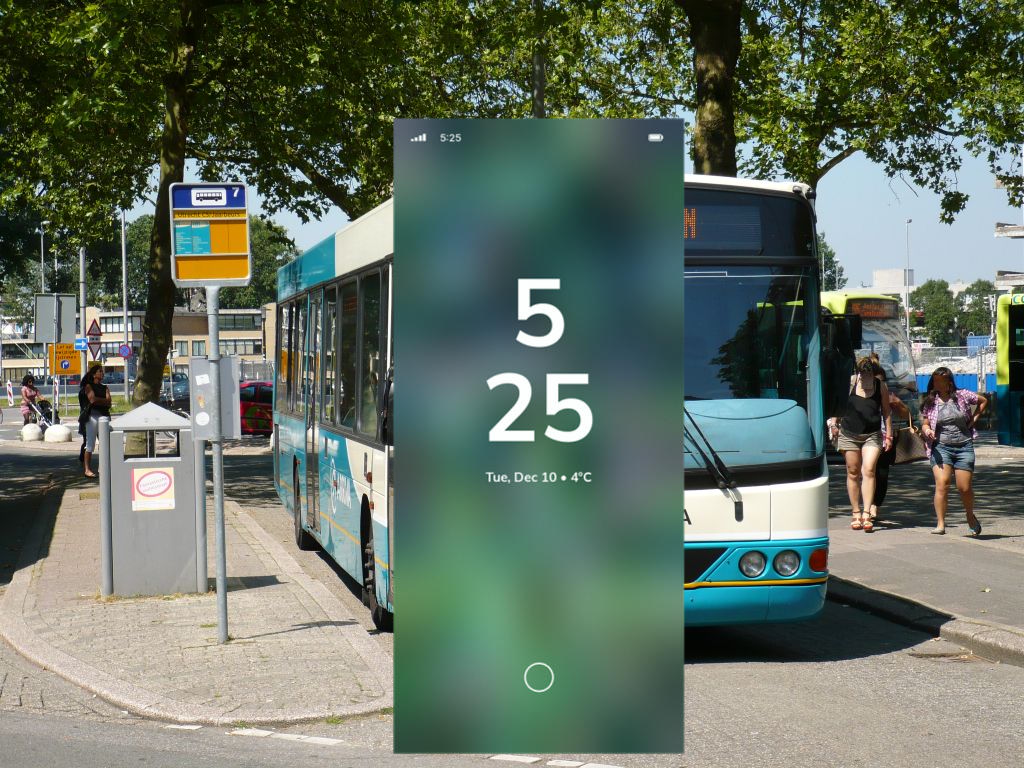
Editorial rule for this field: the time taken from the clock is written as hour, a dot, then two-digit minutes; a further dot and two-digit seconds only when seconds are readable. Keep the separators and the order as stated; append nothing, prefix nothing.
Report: 5.25
